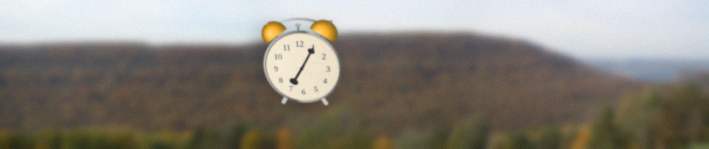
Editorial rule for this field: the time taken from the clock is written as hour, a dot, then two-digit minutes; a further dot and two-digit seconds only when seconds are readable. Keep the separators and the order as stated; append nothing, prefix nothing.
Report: 7.05
